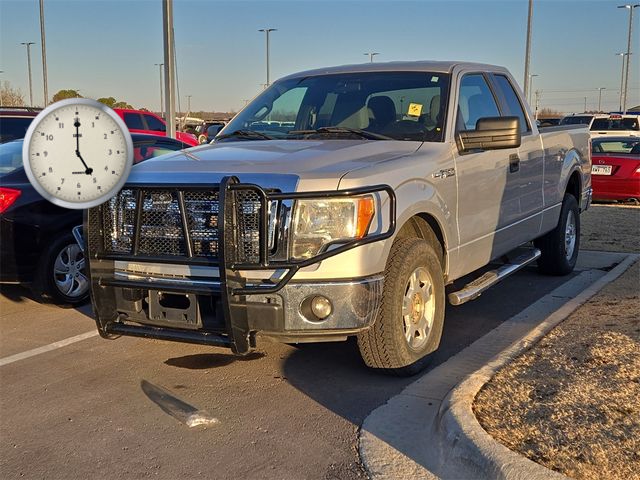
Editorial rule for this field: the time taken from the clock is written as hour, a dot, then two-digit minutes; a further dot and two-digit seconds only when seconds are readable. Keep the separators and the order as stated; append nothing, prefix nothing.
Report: 5.00
